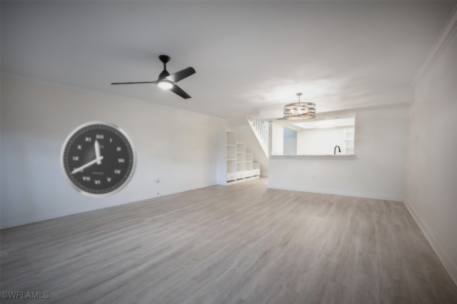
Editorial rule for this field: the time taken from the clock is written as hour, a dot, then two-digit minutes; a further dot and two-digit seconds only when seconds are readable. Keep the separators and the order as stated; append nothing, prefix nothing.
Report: 11.40
